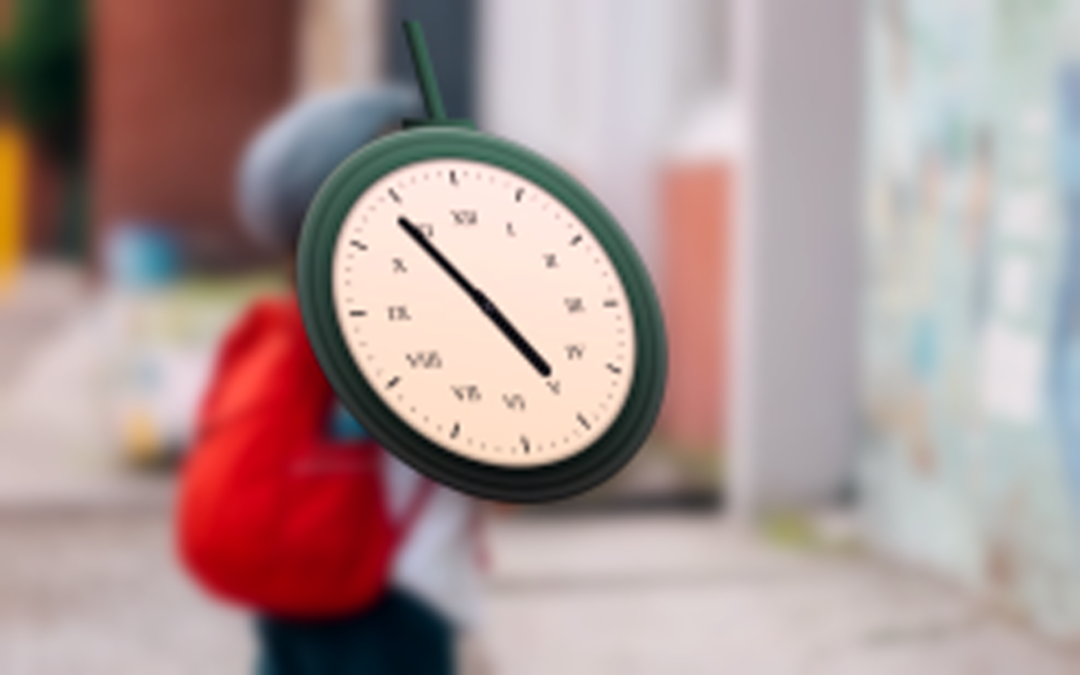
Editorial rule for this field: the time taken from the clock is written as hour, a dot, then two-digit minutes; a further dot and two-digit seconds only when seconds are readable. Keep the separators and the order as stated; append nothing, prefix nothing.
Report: 4.54
